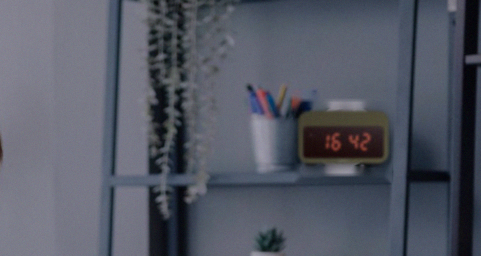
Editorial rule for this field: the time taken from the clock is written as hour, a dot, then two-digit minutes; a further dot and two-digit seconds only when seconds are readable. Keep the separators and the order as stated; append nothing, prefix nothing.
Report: 16.42
